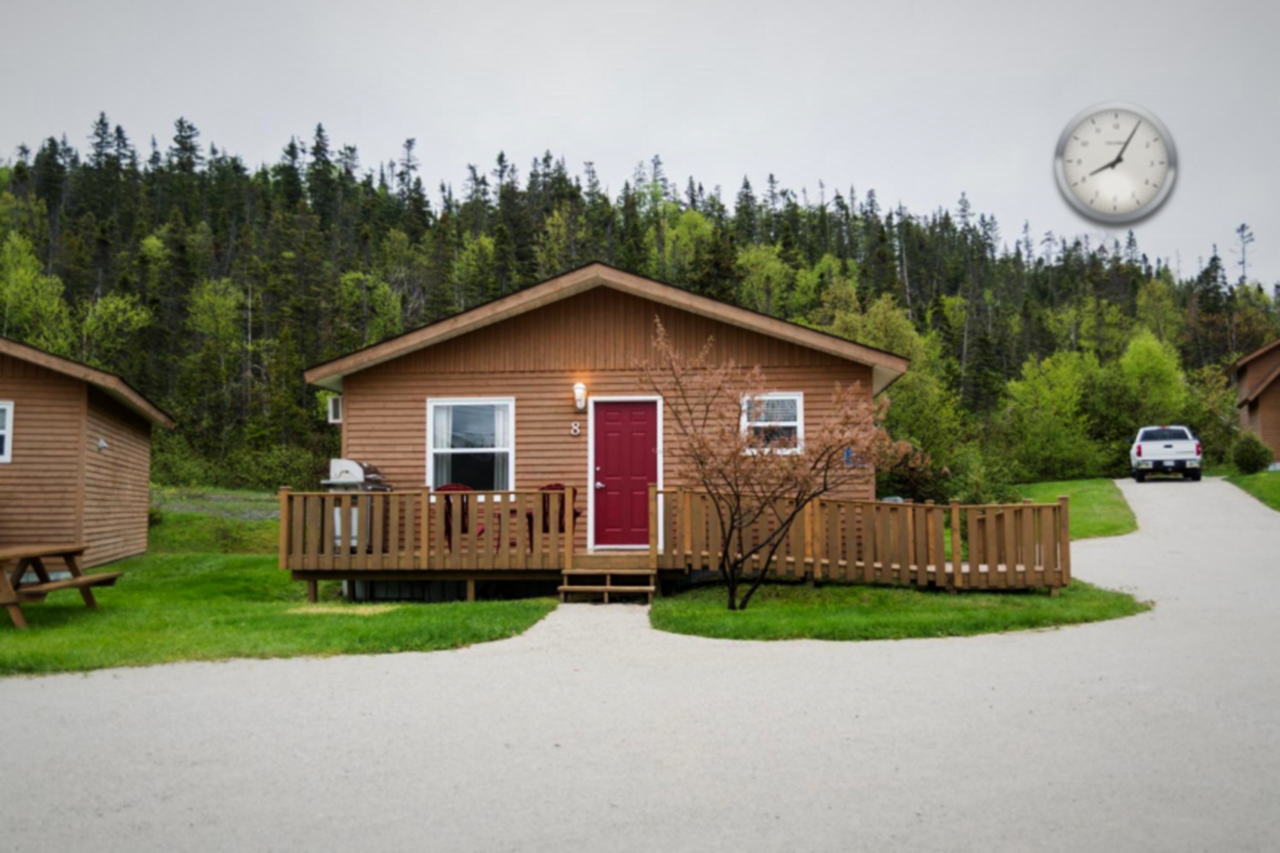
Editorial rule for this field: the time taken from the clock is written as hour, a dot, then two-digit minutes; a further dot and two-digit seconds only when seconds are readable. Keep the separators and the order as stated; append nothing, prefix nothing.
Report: 8.05
